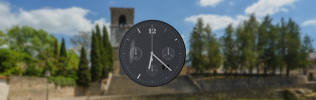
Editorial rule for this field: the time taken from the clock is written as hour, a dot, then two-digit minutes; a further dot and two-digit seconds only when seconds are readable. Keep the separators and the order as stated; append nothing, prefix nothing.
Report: 6.22
